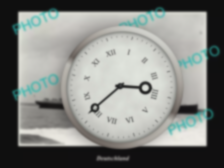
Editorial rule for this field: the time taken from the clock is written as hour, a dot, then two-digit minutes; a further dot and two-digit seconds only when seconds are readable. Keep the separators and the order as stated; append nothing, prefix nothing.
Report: 3.41
